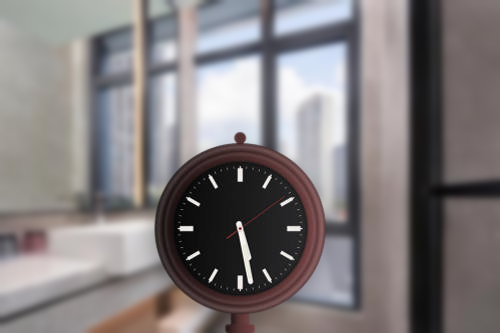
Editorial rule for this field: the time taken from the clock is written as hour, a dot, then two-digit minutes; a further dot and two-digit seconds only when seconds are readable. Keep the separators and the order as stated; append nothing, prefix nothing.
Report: 5.28.09
